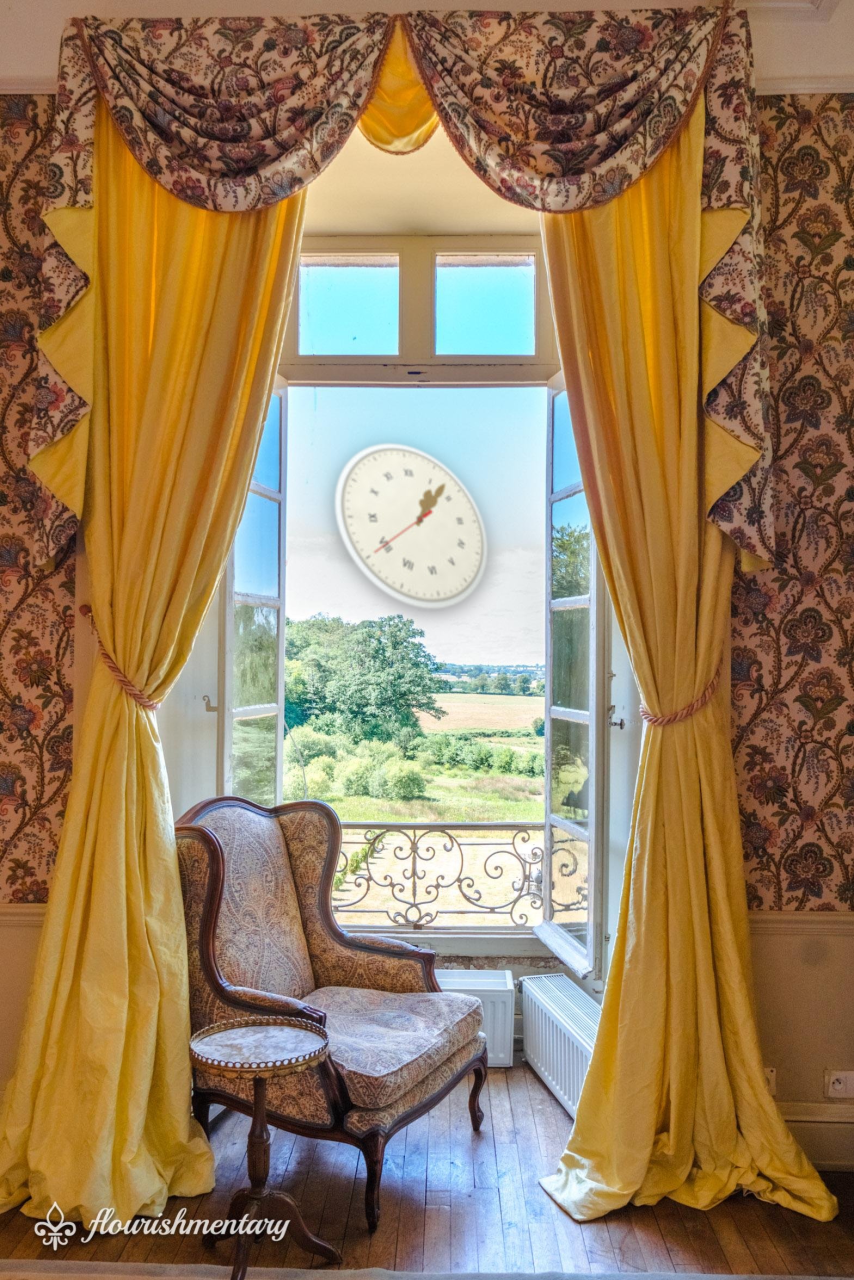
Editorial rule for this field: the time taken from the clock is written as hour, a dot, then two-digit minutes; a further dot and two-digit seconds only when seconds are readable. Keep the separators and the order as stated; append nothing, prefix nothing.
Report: 1.07.40
